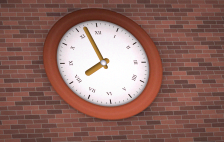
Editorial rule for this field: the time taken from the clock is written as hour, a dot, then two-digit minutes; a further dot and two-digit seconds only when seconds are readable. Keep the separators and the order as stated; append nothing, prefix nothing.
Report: 7.57
